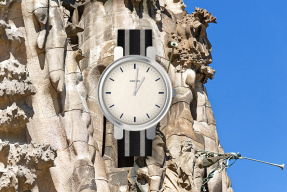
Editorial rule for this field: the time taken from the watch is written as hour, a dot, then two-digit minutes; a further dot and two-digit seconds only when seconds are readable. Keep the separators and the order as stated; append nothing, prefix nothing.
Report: 1.01
